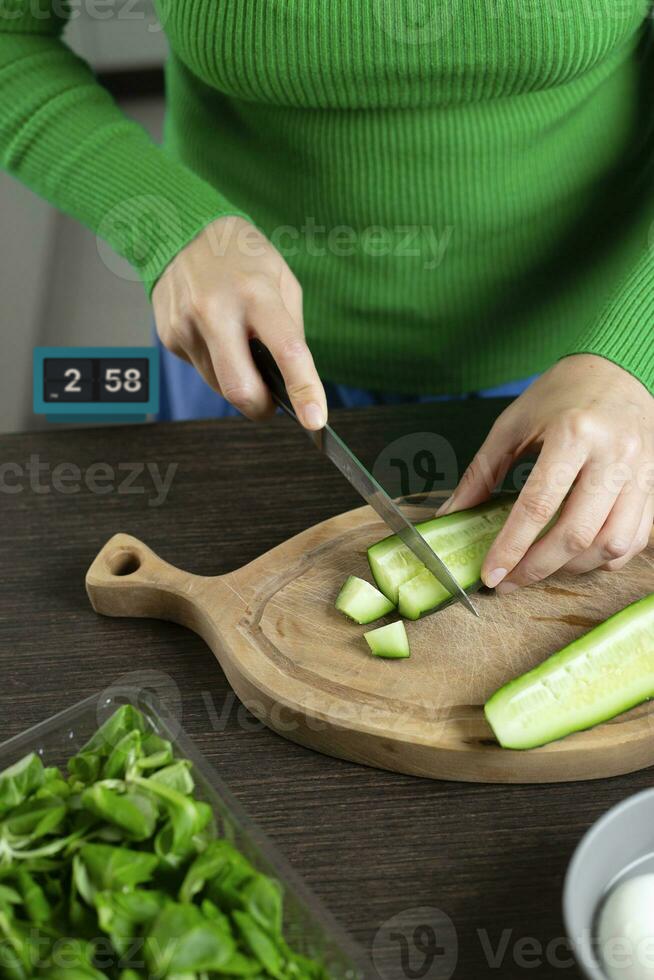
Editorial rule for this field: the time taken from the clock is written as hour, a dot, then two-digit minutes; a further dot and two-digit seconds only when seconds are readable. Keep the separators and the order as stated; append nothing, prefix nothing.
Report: 2.58
